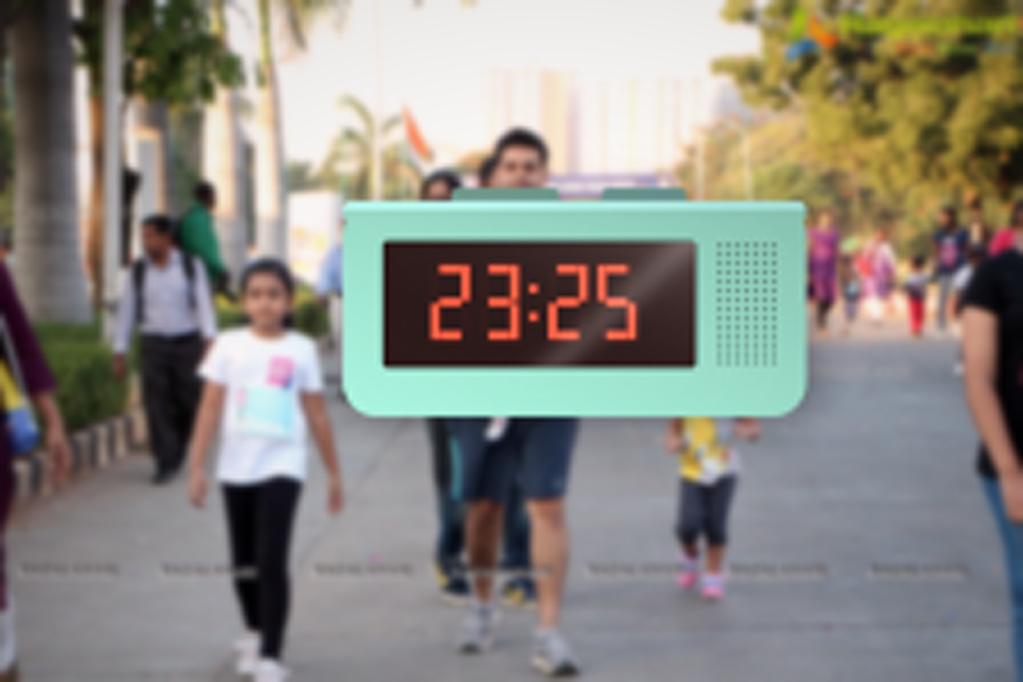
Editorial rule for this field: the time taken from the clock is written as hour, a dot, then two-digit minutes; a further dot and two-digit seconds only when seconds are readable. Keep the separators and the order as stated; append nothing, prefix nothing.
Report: 23.25
